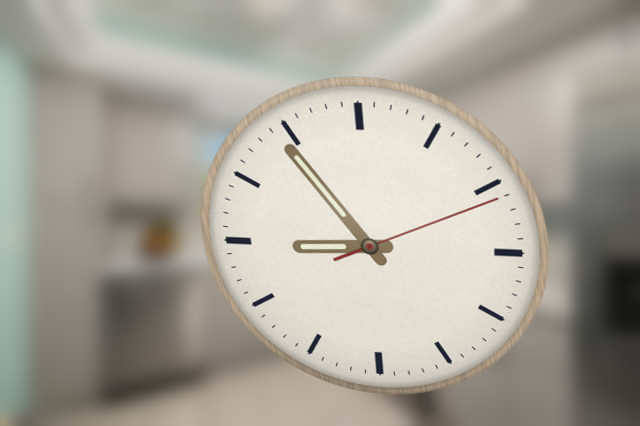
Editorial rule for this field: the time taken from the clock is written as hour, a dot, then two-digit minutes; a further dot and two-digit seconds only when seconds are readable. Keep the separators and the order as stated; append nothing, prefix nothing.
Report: 8.54.11
